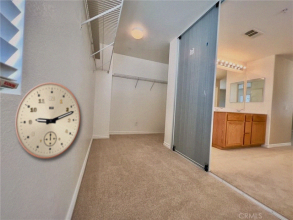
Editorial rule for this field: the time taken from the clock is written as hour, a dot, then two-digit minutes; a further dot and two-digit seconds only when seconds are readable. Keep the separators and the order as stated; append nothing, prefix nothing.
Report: 9.12
